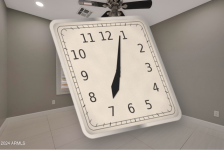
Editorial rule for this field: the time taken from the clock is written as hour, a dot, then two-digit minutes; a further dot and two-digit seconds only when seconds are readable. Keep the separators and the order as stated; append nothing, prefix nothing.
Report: 7.04
